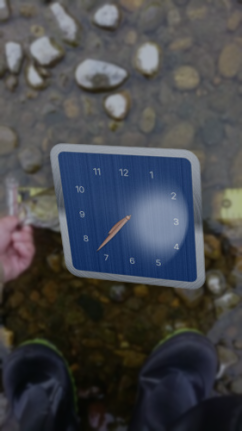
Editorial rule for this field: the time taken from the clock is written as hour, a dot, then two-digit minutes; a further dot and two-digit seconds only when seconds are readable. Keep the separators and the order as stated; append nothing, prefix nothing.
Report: 7.37
